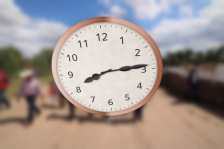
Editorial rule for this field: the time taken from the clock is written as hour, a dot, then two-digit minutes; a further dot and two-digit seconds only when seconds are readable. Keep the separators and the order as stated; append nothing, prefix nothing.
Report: 8.14
